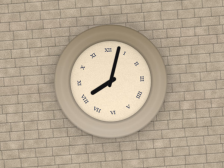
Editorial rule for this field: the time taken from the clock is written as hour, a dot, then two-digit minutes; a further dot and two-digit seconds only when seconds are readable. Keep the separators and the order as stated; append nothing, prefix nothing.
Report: 8.03
